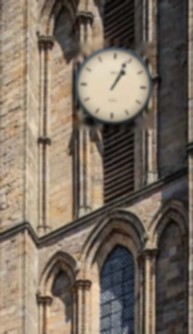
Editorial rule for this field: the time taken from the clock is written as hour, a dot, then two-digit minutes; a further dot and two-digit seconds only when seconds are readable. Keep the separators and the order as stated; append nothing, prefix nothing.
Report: 1.04
